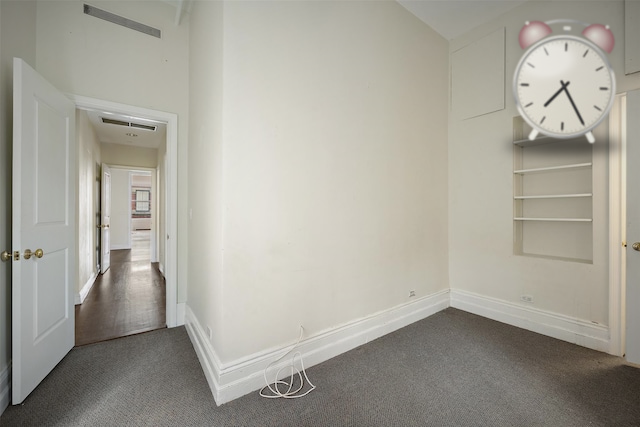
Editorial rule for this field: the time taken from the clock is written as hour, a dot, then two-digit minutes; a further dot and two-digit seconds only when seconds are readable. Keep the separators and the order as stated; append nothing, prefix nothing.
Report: 7.25
